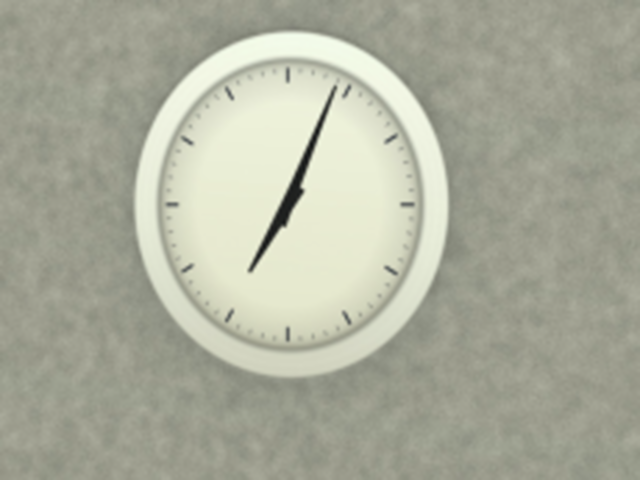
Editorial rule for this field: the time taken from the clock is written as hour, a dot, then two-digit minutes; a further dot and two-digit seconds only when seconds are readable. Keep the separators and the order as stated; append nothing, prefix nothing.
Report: 7.04
